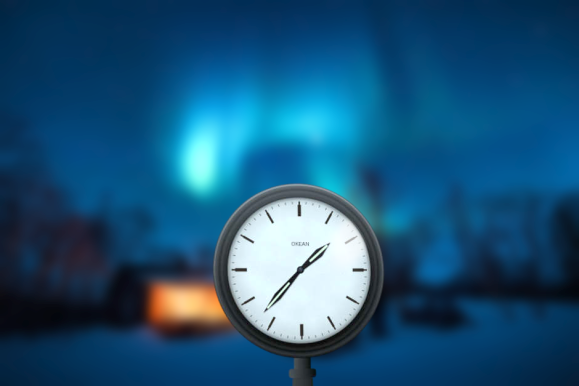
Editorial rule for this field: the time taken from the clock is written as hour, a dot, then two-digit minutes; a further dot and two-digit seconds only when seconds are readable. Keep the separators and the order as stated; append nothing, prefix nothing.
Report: 1.37
